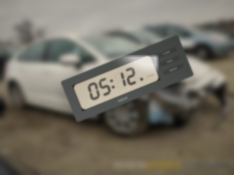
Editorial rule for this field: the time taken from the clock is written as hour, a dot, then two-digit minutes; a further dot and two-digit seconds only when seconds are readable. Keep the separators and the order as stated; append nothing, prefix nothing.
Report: 5.12
